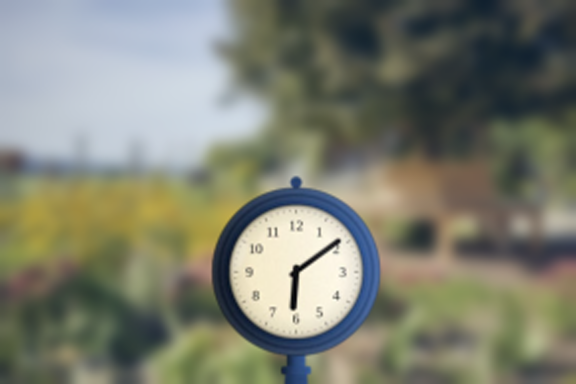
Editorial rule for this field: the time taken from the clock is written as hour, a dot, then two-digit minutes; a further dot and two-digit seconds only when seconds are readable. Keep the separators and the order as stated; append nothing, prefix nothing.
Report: 6.09
